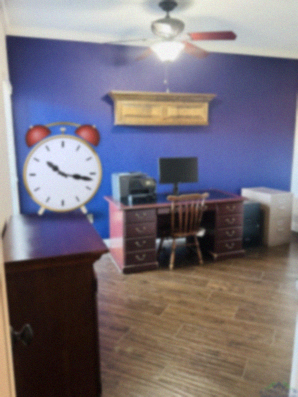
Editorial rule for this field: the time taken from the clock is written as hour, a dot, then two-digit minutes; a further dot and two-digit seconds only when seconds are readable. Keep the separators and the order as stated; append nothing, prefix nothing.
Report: 10.17
